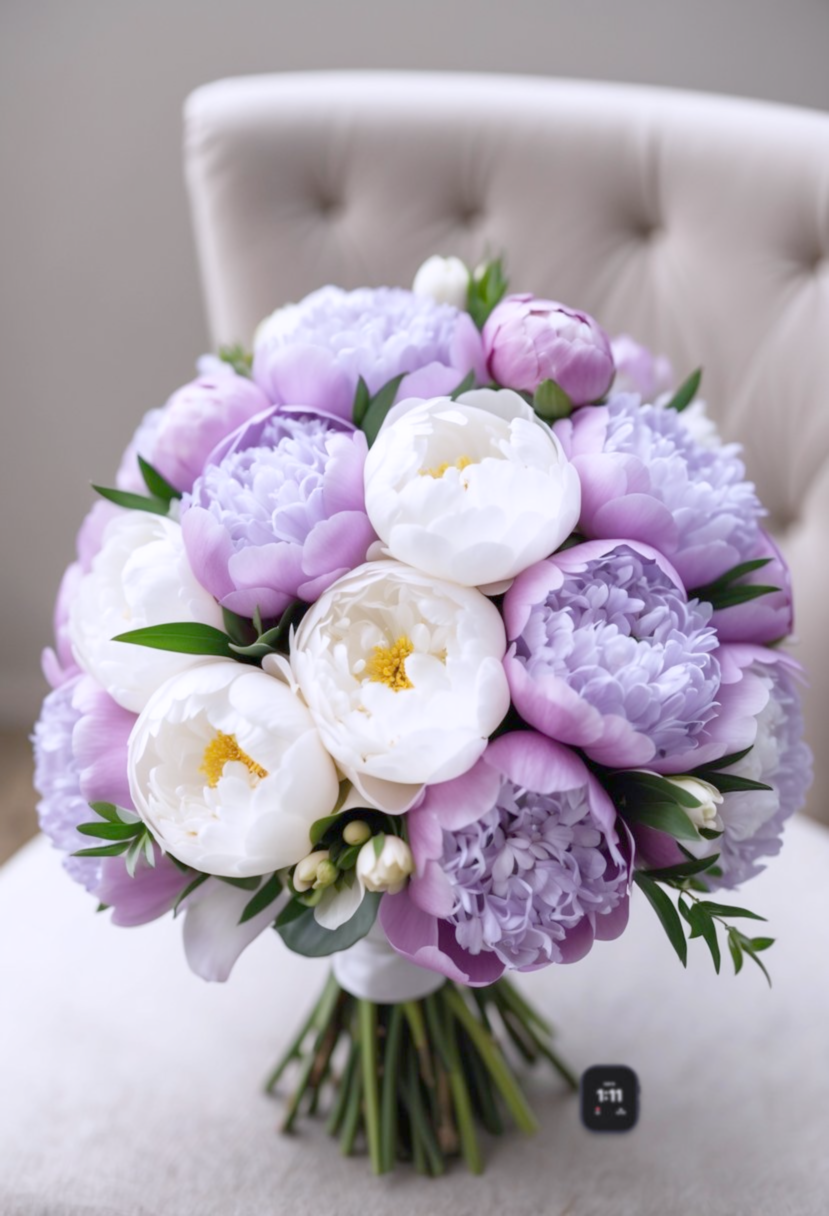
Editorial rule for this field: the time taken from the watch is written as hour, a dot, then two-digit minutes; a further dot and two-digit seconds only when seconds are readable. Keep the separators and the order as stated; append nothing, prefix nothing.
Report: 1.11
